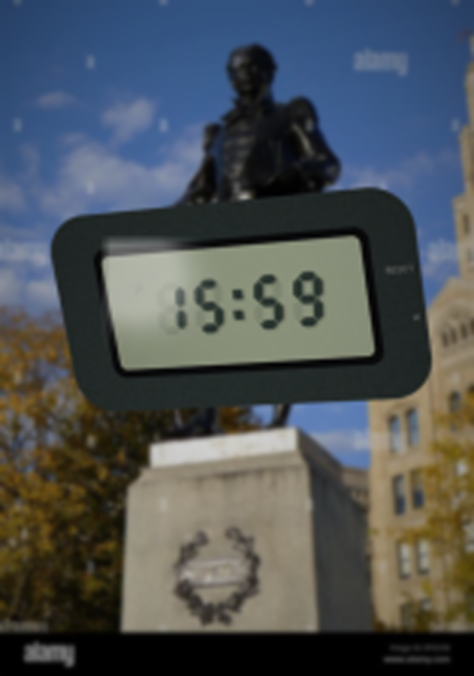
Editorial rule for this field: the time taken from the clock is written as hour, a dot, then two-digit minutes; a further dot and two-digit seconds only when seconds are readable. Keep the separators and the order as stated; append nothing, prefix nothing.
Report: 15.59
